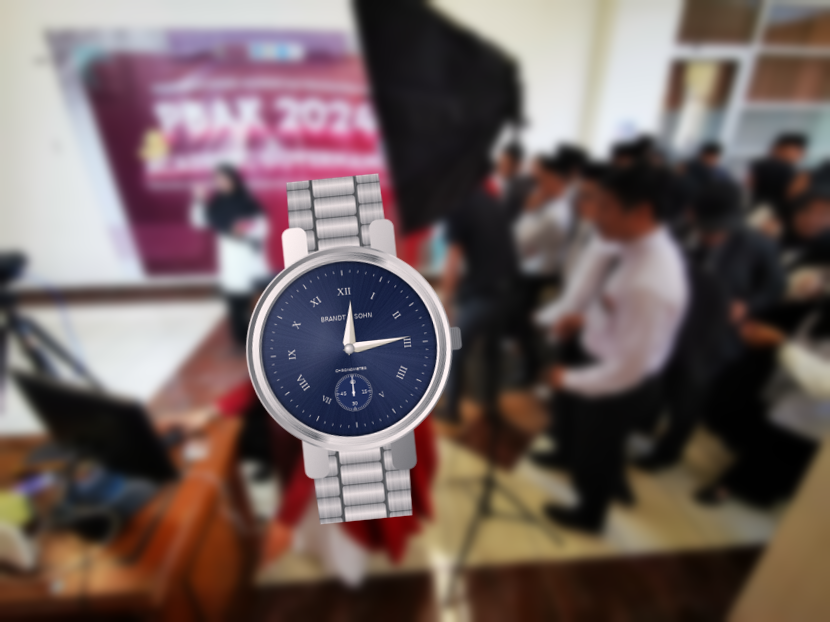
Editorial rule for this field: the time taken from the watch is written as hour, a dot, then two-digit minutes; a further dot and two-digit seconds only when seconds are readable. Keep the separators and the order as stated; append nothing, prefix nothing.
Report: 12.14
